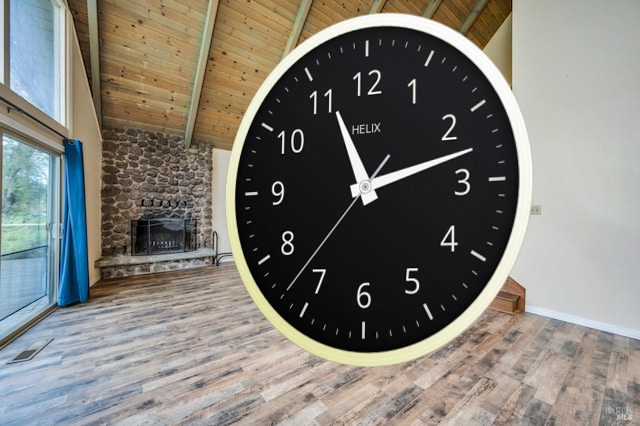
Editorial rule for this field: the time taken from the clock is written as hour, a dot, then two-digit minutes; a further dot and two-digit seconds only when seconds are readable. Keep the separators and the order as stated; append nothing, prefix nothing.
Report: 11.12.37
